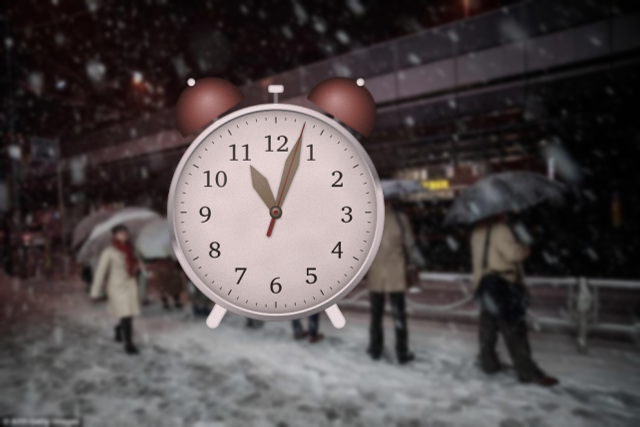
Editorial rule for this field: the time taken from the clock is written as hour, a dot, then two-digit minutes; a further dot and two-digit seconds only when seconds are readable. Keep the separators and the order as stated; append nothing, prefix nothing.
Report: 11.03.03
